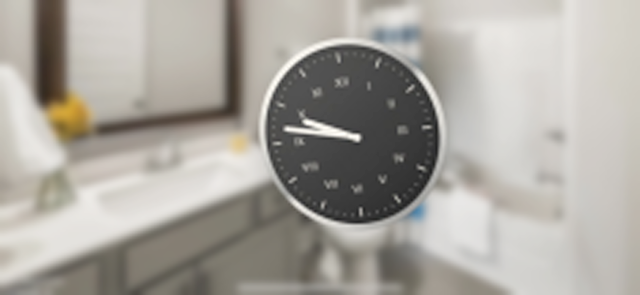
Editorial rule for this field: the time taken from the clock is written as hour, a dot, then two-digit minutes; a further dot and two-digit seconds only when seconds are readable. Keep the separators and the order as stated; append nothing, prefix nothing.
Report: 9.47
